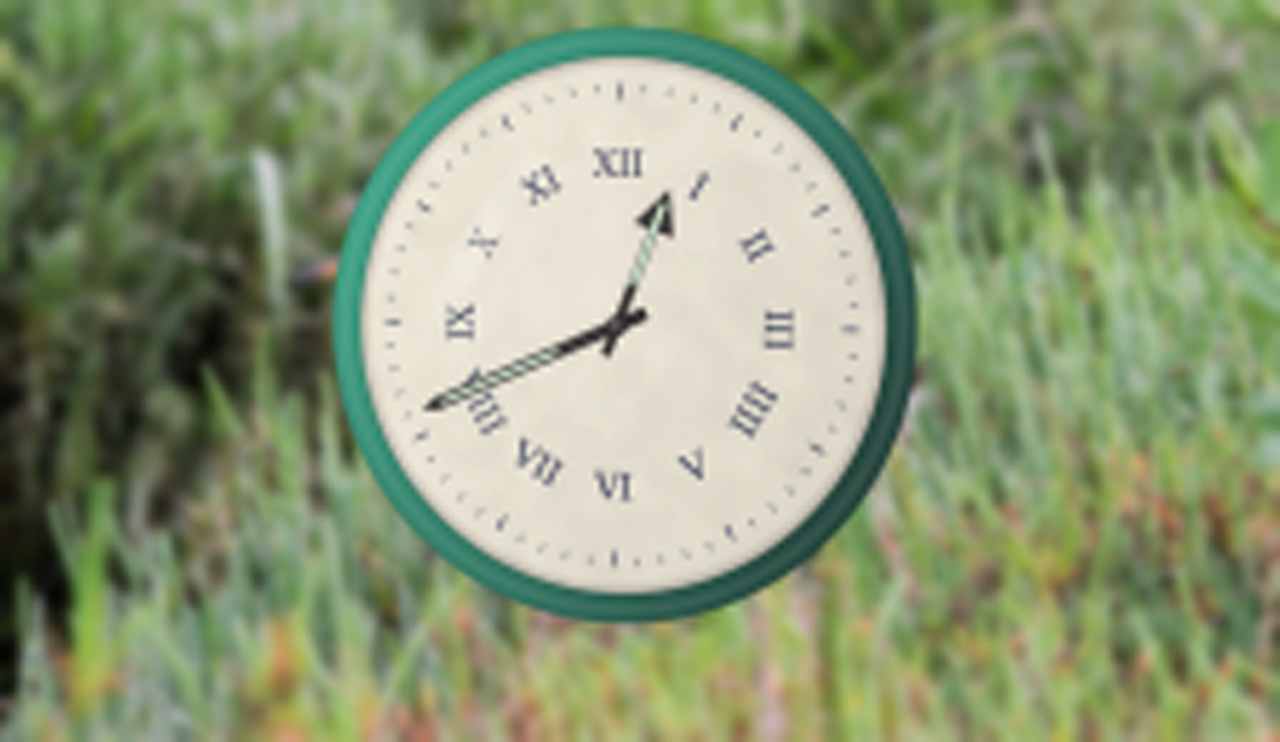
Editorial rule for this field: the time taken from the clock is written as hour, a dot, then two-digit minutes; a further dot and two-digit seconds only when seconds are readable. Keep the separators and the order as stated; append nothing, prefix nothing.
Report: 12.41
